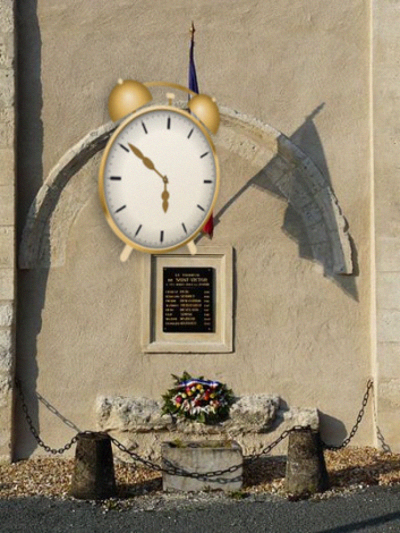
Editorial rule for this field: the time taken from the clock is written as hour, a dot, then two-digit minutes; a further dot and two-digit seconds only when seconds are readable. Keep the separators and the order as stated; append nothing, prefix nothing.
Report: 5.51
